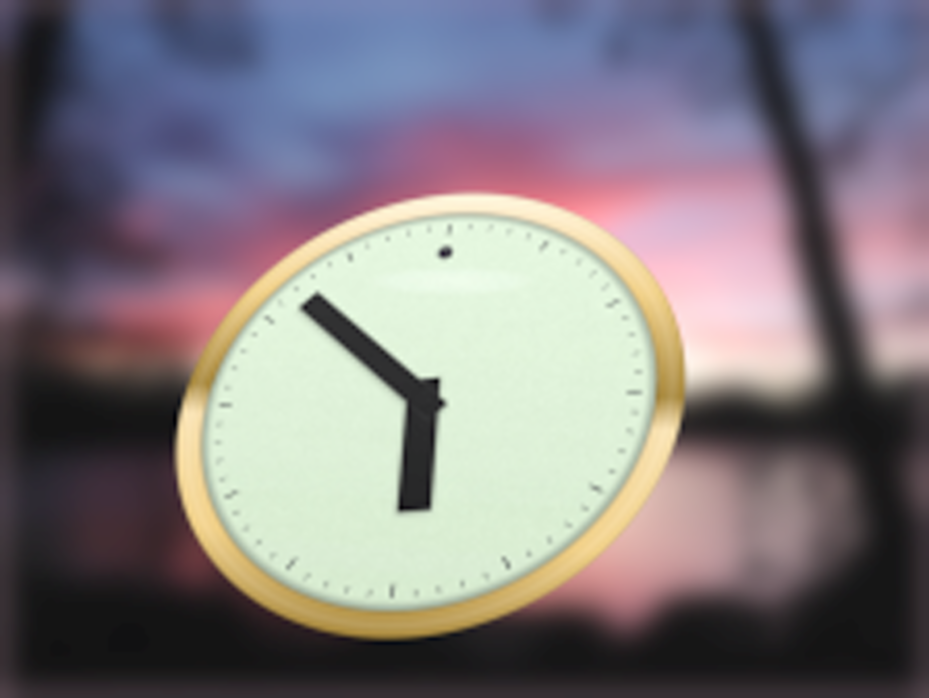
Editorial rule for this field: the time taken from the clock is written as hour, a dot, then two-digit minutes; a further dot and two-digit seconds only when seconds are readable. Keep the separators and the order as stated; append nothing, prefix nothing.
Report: 5.52
